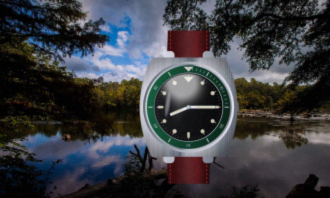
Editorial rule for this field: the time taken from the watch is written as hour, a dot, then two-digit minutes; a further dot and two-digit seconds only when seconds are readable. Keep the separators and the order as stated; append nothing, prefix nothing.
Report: 8.15
